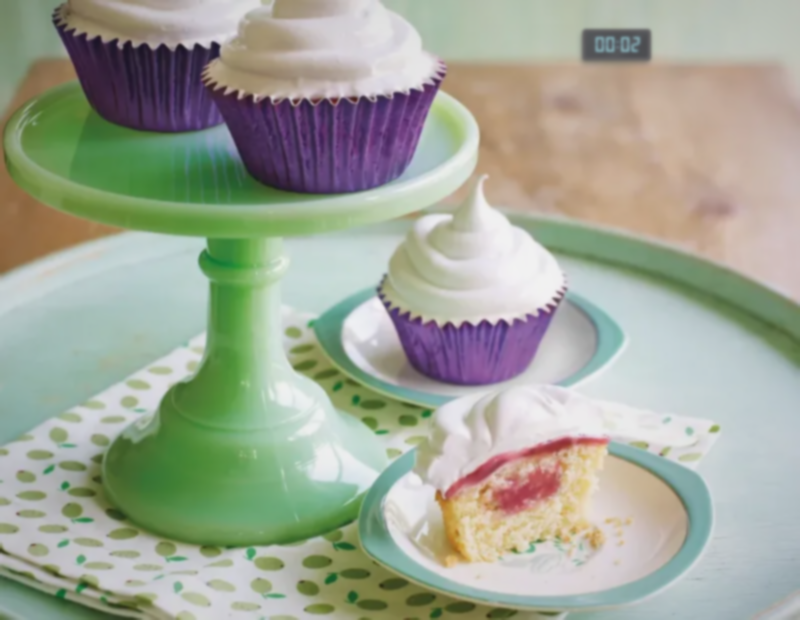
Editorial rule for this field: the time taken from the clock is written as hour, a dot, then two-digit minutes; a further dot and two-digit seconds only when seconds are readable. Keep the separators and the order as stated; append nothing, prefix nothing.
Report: 0.02
